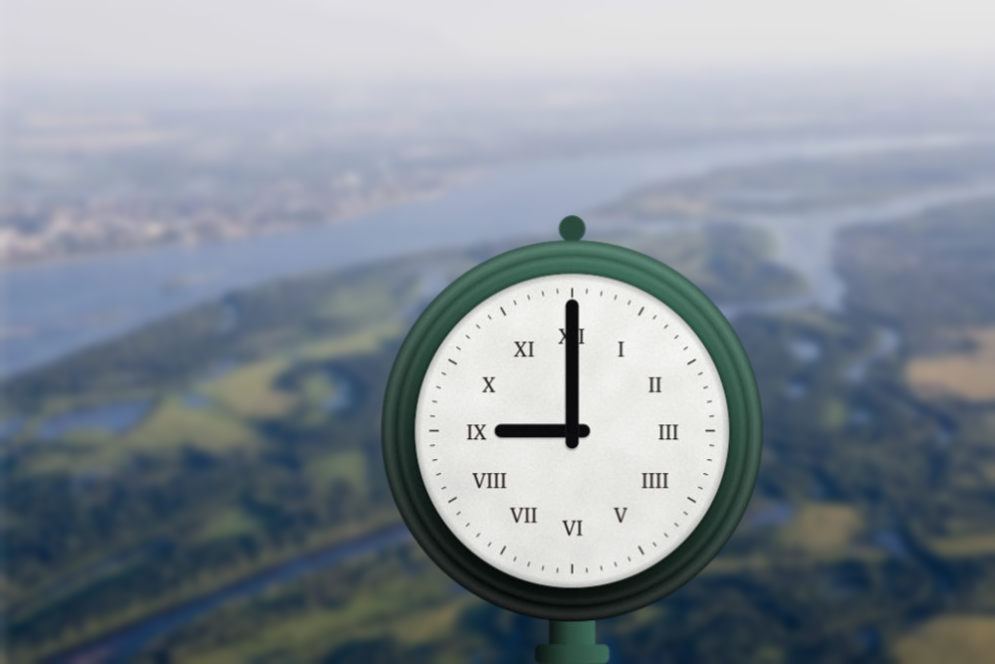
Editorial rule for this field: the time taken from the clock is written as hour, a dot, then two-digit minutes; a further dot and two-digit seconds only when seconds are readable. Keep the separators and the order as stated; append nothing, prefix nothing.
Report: 9.00
